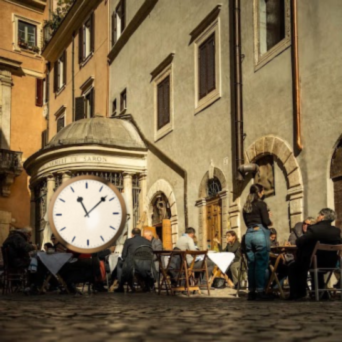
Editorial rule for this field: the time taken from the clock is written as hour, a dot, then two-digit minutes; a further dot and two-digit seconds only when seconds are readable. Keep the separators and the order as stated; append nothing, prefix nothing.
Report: 11.08
